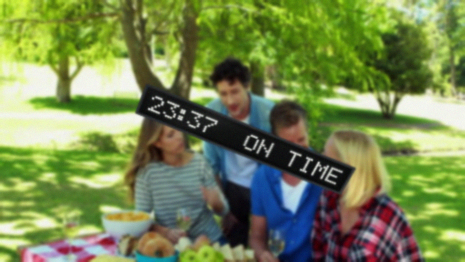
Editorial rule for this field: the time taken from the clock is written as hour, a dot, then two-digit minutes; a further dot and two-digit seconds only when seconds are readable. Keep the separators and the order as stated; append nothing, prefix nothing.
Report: 23.37
